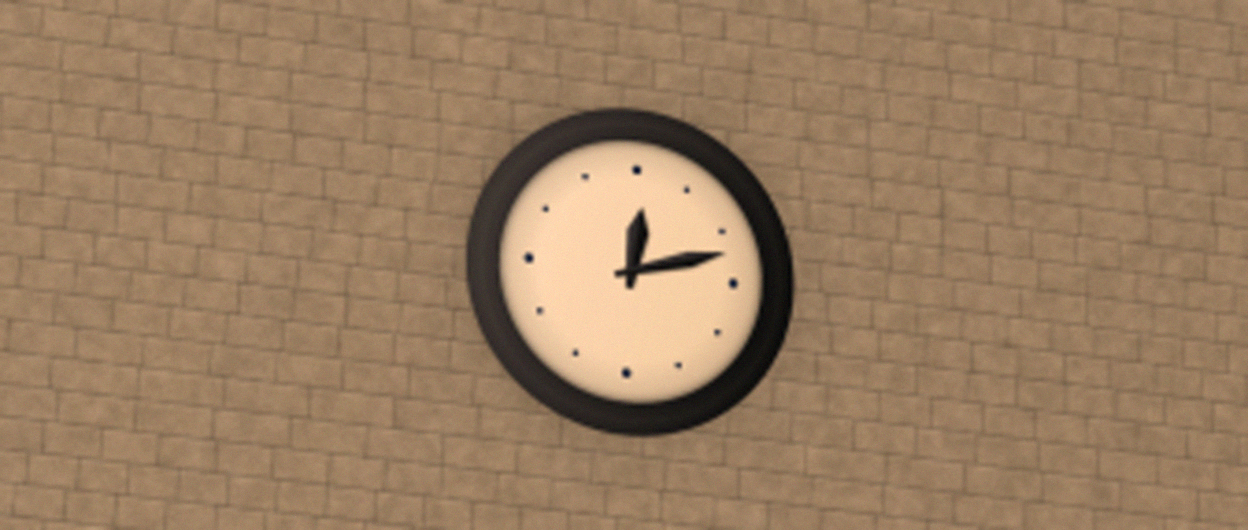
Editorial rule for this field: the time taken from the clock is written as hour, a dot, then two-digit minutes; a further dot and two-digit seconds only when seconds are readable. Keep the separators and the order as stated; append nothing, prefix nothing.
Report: 12.12
